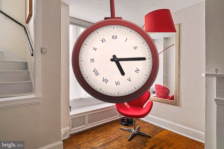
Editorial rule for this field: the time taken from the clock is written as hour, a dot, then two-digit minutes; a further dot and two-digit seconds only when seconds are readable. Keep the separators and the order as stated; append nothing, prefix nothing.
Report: 5.15
